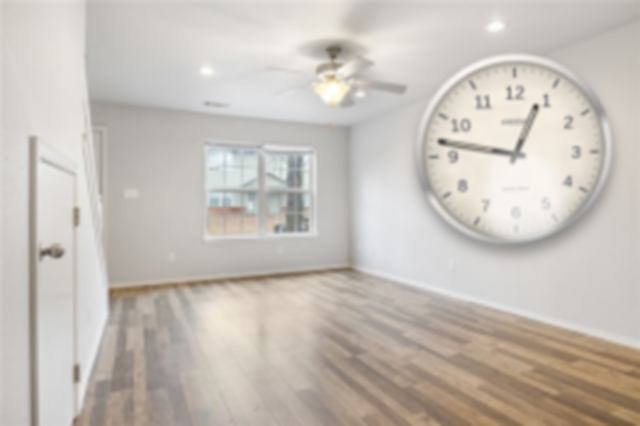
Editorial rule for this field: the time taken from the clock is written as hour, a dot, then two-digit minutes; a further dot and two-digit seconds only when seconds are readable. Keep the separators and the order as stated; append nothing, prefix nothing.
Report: 12.47
